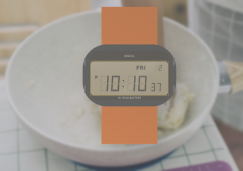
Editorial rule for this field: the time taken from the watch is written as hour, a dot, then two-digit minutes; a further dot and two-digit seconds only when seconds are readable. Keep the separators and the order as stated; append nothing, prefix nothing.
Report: 10.10.37
